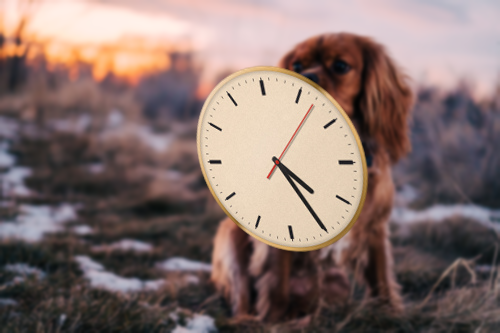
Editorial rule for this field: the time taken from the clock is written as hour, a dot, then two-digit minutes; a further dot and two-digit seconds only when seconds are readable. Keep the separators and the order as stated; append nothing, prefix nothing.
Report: 4.25.07
